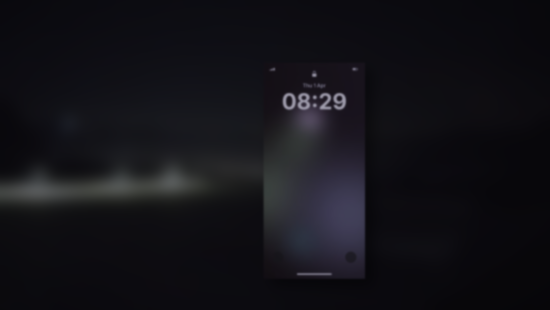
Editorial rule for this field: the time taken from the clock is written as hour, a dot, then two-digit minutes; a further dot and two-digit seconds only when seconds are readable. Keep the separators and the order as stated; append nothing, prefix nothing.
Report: 8.29
